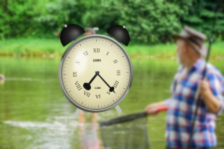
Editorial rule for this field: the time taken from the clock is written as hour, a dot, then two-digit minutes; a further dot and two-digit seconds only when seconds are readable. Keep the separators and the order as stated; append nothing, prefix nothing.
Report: 7.23
